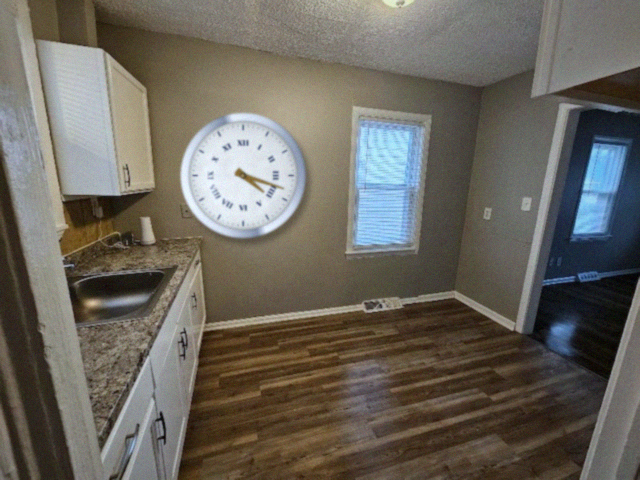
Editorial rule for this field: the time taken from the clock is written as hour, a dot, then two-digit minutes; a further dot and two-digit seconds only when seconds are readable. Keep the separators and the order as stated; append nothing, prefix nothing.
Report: 4.18
